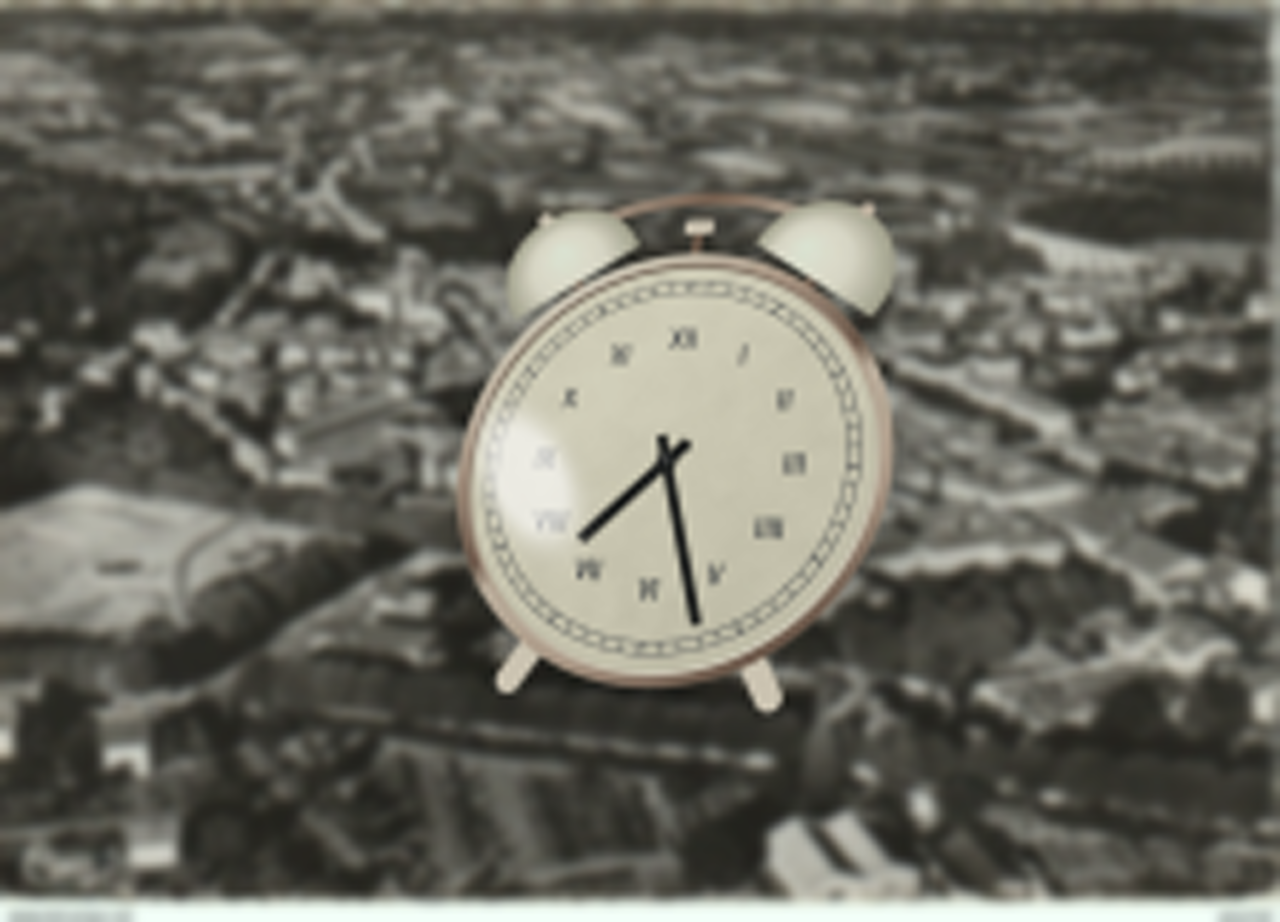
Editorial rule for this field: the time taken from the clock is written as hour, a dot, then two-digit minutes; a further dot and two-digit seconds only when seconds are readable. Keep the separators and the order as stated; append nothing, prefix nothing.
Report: 7.27
